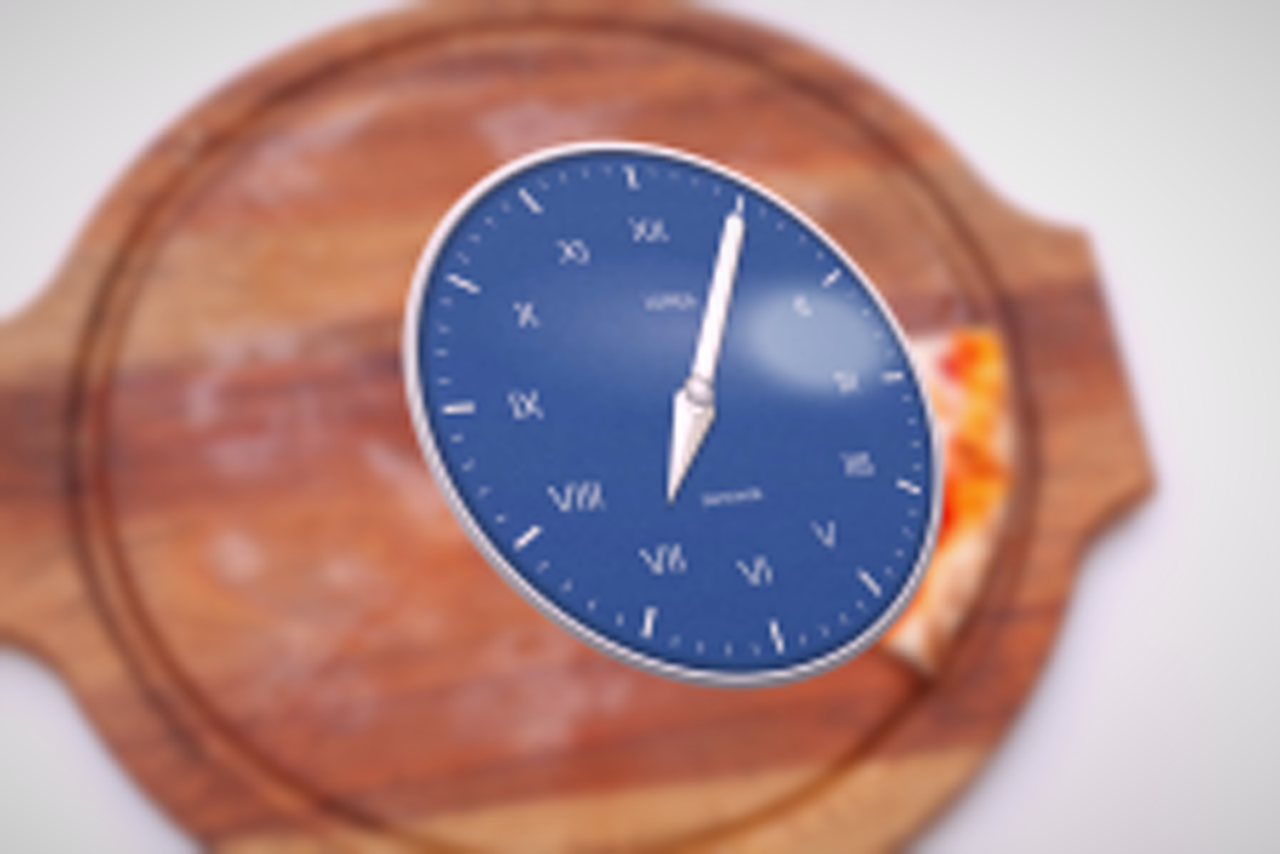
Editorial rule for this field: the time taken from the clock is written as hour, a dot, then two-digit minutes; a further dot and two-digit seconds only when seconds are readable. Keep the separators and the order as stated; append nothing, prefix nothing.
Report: 7.05
